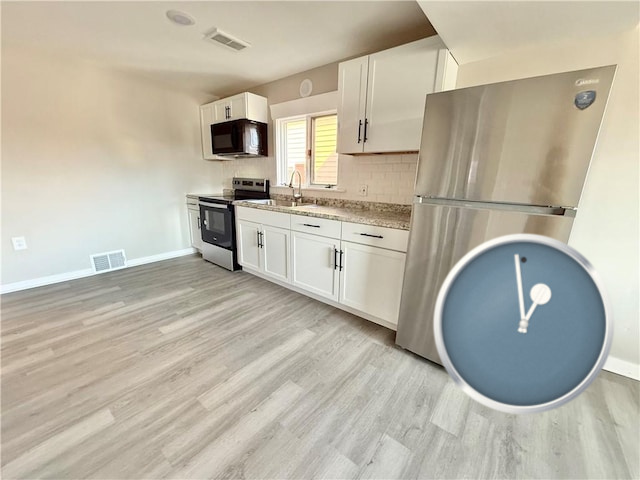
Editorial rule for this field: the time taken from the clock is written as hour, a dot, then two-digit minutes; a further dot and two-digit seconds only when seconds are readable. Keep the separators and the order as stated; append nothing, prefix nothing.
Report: 12.59
